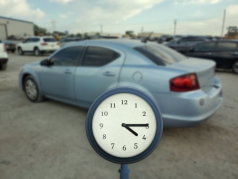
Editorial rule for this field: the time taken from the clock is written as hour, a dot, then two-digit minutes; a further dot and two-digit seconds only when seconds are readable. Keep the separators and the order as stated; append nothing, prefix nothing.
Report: 4.15
